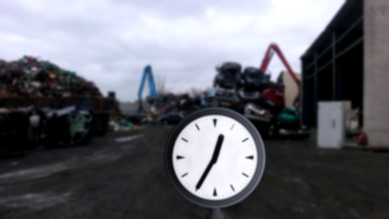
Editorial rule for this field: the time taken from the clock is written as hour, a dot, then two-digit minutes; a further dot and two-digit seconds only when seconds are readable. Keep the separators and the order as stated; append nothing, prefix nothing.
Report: 12.35
